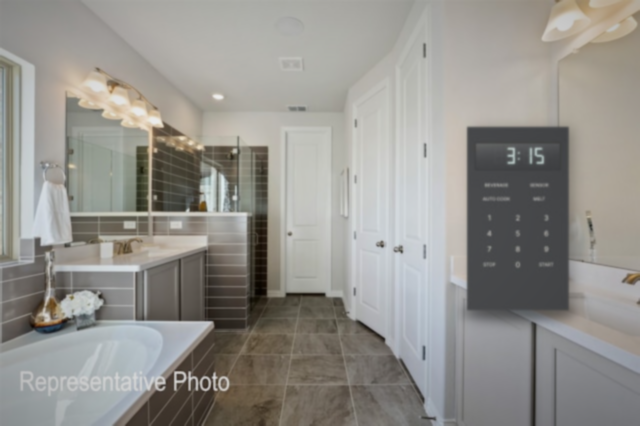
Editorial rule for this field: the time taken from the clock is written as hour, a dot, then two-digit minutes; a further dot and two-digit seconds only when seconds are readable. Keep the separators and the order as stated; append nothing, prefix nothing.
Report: 3.15
